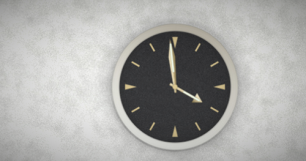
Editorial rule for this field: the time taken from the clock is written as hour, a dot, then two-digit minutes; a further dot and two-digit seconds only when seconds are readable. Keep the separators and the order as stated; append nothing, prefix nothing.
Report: 3.59
